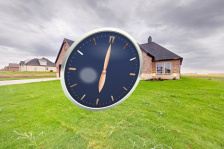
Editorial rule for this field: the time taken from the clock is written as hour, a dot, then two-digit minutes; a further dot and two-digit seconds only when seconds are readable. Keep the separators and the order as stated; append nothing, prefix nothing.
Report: 6.00
